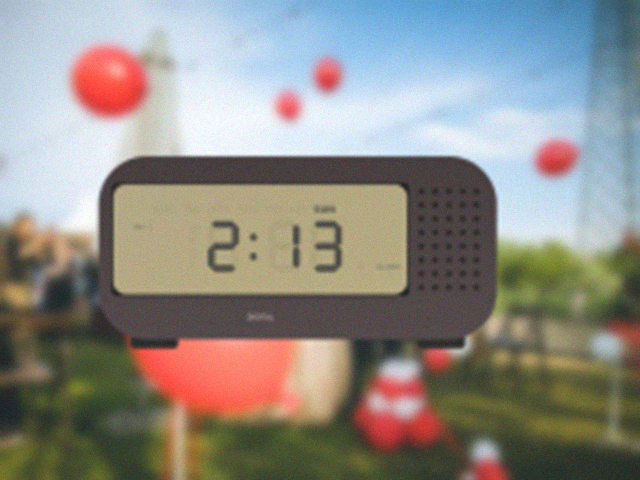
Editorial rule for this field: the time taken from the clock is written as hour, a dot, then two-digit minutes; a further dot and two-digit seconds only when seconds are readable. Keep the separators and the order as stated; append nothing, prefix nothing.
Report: 2.13
